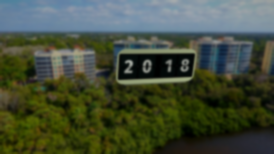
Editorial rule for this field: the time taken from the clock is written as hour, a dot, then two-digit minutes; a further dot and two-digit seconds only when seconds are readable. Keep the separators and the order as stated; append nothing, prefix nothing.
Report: 20.18
